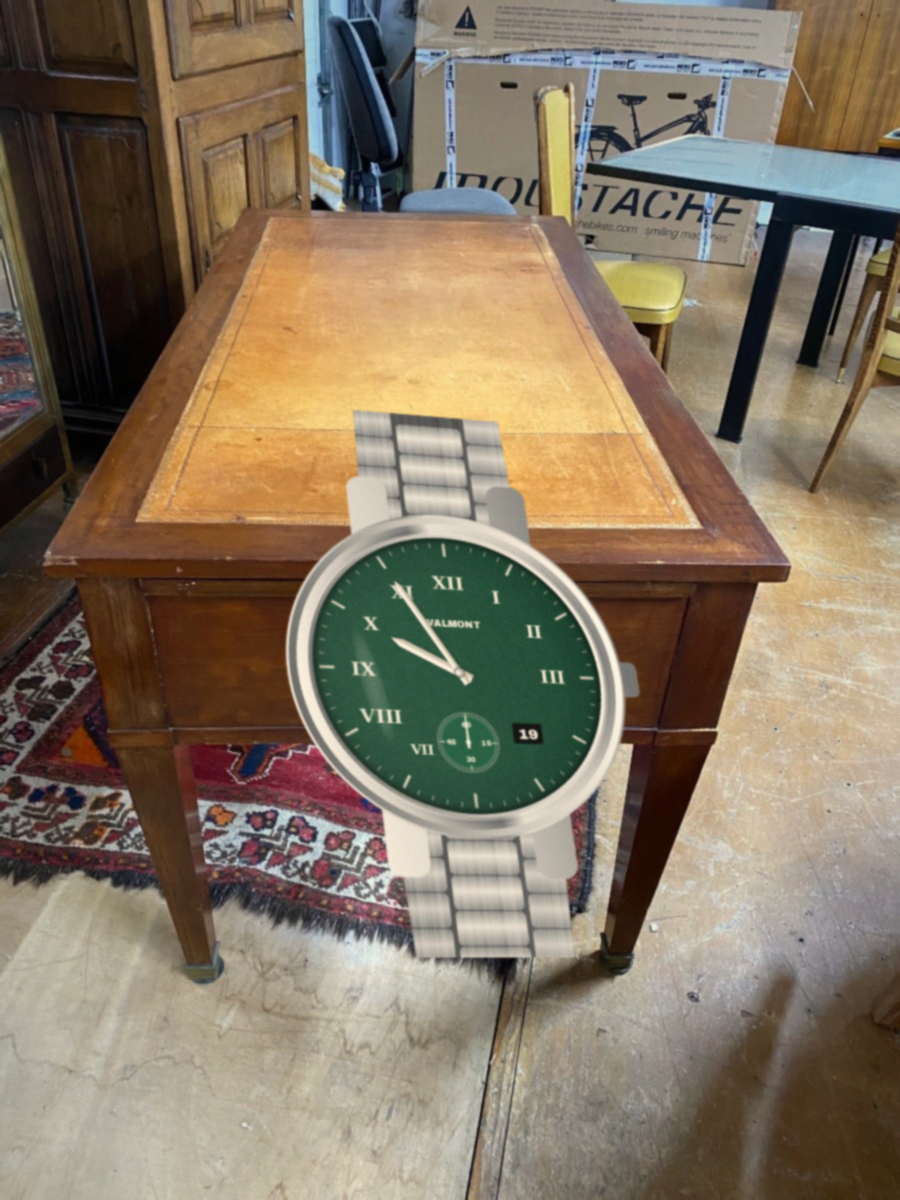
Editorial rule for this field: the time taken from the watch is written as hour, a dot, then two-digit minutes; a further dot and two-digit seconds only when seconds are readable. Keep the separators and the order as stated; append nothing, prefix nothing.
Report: 9.55
